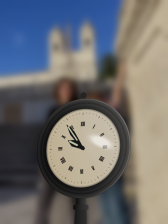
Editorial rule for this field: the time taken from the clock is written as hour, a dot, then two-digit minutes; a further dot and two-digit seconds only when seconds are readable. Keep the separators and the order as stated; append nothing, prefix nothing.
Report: 9.54
